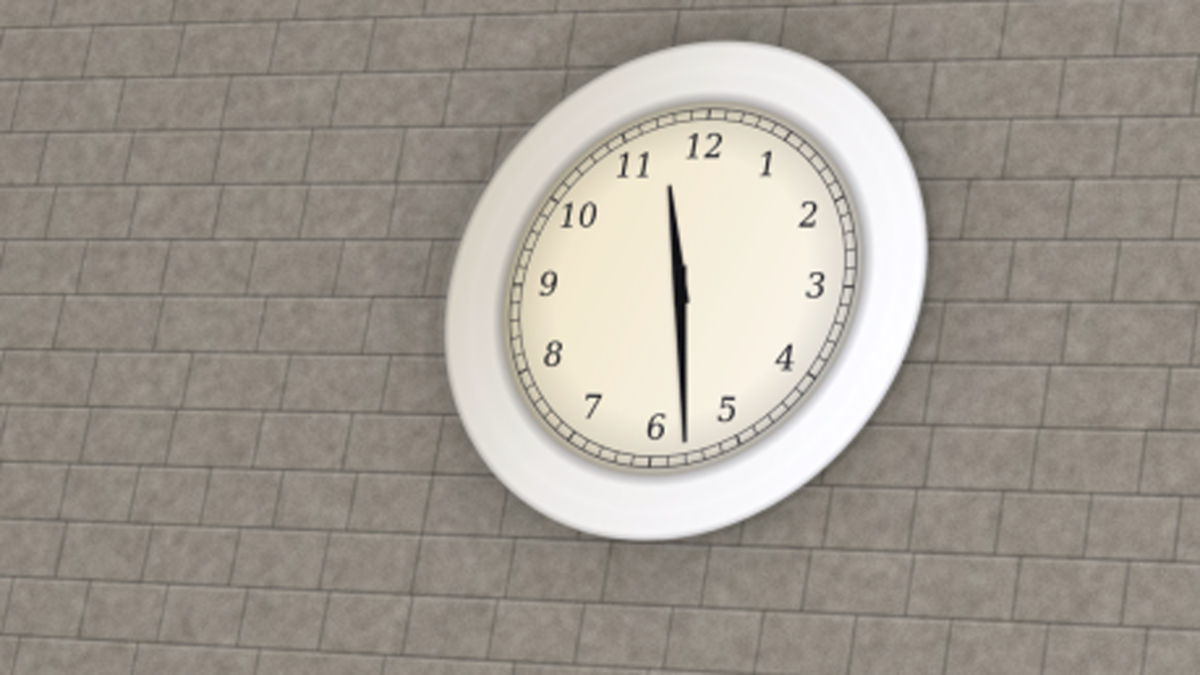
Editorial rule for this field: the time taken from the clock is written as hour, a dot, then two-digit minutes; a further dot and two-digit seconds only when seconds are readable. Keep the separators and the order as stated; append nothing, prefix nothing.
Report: 11.28
